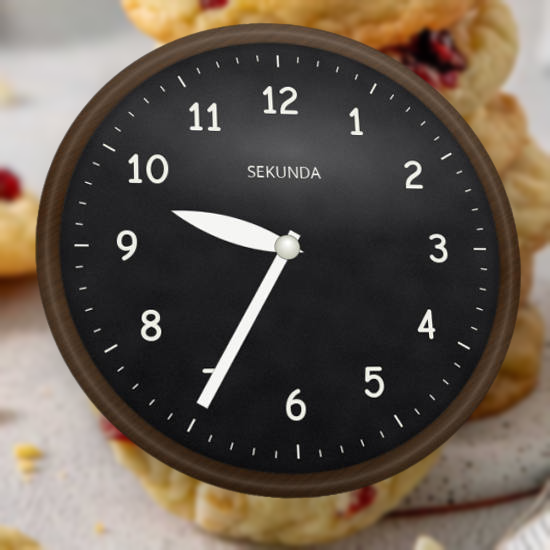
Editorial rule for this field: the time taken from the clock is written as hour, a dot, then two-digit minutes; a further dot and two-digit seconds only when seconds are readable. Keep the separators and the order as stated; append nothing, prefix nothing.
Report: 9.35
